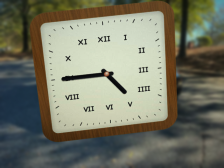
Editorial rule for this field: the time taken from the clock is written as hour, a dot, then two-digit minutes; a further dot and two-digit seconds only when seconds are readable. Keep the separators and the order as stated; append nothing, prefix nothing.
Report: 4.45
